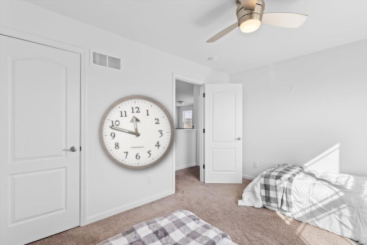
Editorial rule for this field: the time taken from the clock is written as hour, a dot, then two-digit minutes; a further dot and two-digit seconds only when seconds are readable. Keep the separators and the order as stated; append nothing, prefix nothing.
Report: 11.48
